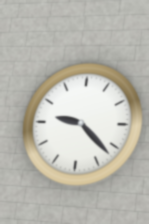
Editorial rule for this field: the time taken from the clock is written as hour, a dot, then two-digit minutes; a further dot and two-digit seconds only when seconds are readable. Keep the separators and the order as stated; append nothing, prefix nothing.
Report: 9.22
